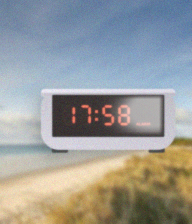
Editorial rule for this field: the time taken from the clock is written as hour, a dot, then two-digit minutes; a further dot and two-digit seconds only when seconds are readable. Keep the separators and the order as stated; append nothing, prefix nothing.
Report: 17.58
